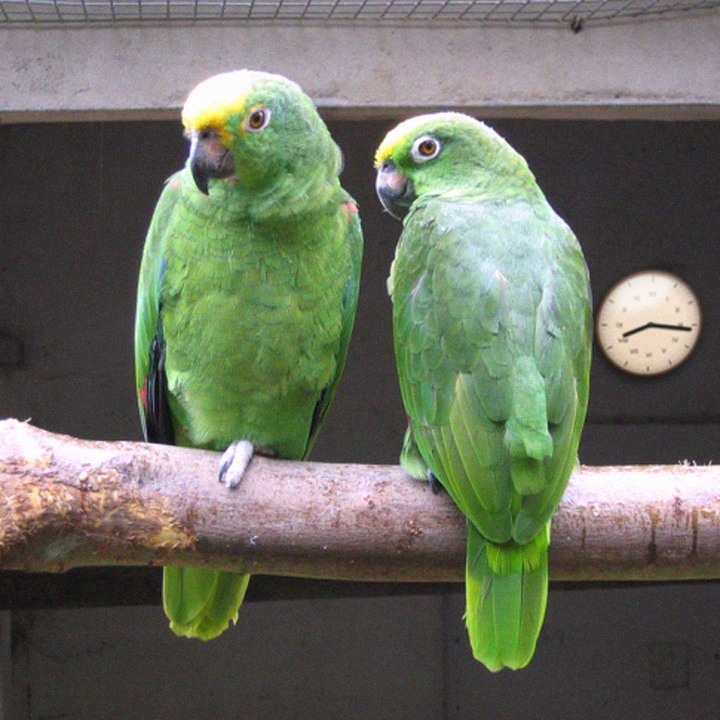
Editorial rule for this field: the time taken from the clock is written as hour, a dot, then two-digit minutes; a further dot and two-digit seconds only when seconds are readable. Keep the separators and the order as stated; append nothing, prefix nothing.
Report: 8.16
